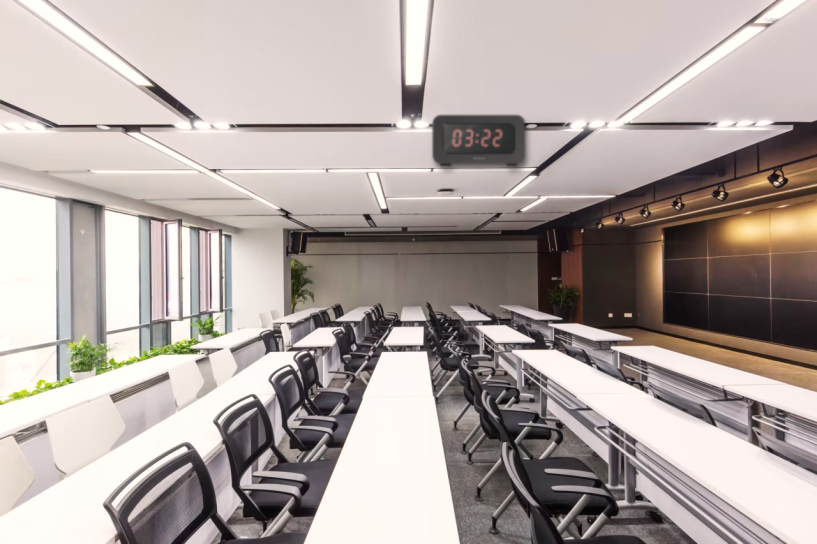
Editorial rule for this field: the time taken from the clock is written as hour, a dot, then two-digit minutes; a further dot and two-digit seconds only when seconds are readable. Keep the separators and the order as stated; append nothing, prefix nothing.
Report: 3.22
